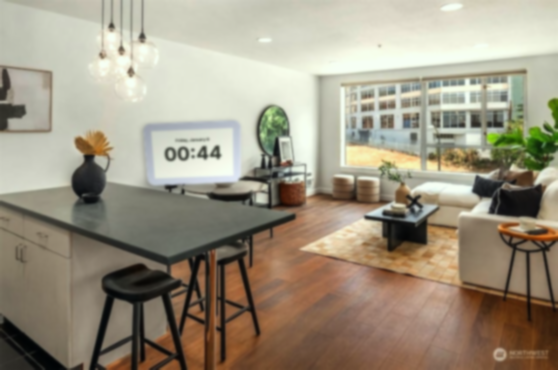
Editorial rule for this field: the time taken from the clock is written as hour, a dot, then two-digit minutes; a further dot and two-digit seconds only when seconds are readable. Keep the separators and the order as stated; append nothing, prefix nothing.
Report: 0.44
